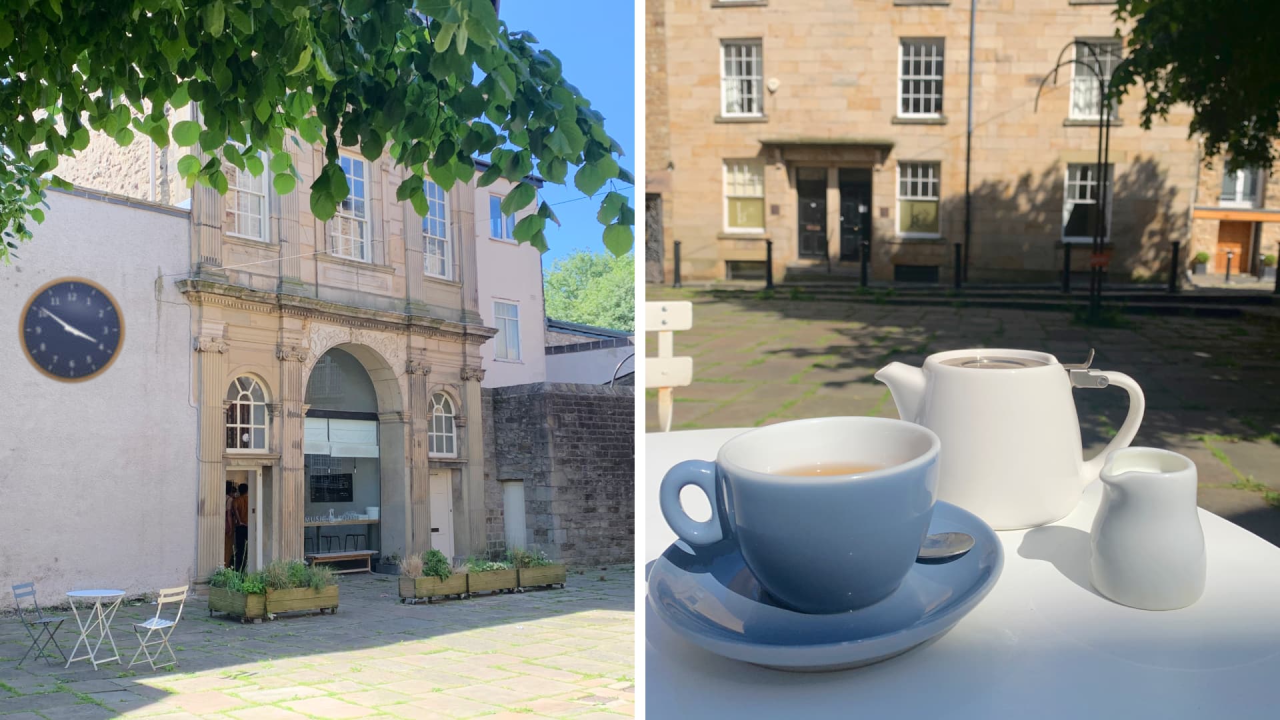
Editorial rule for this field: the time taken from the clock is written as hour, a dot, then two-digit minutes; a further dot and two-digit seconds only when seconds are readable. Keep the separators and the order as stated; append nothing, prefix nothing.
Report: 3.51
